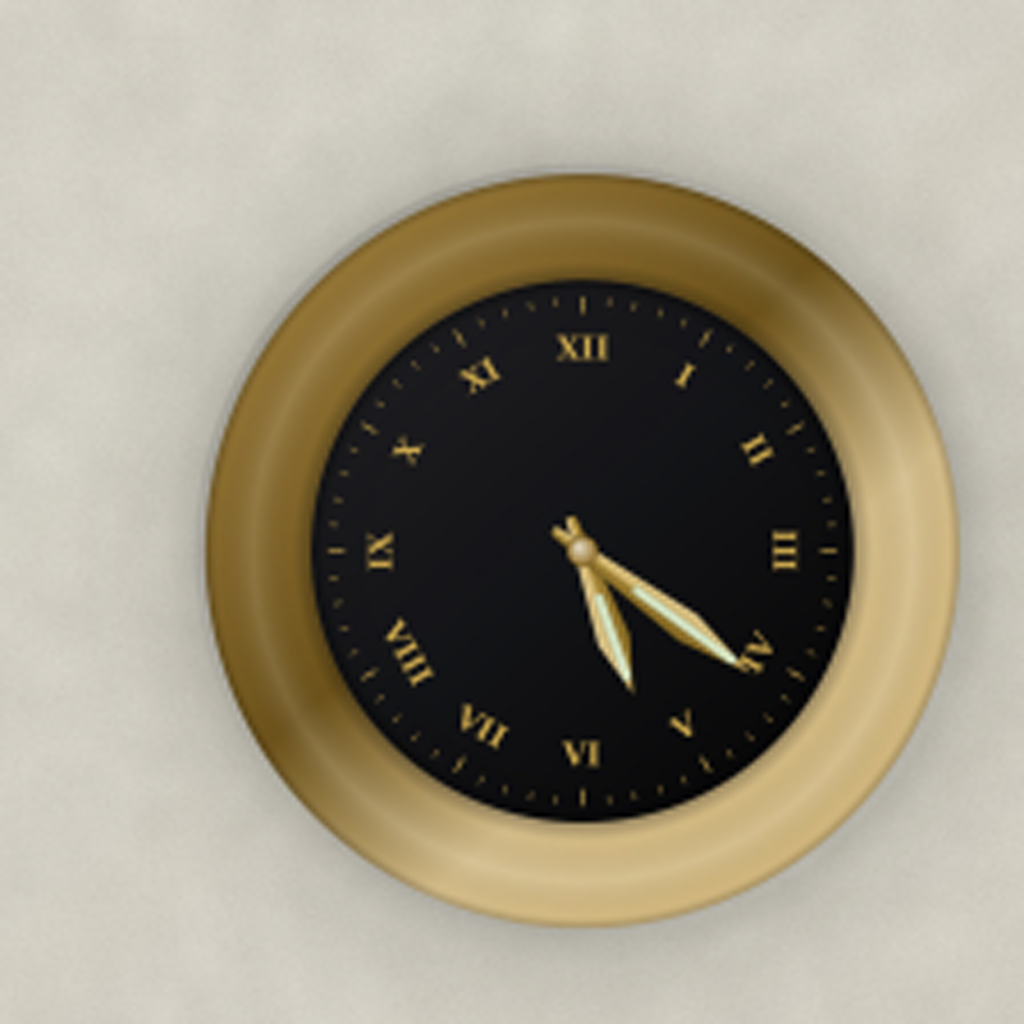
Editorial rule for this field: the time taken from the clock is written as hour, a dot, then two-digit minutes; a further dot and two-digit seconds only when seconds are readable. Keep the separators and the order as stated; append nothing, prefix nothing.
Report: 5.21
